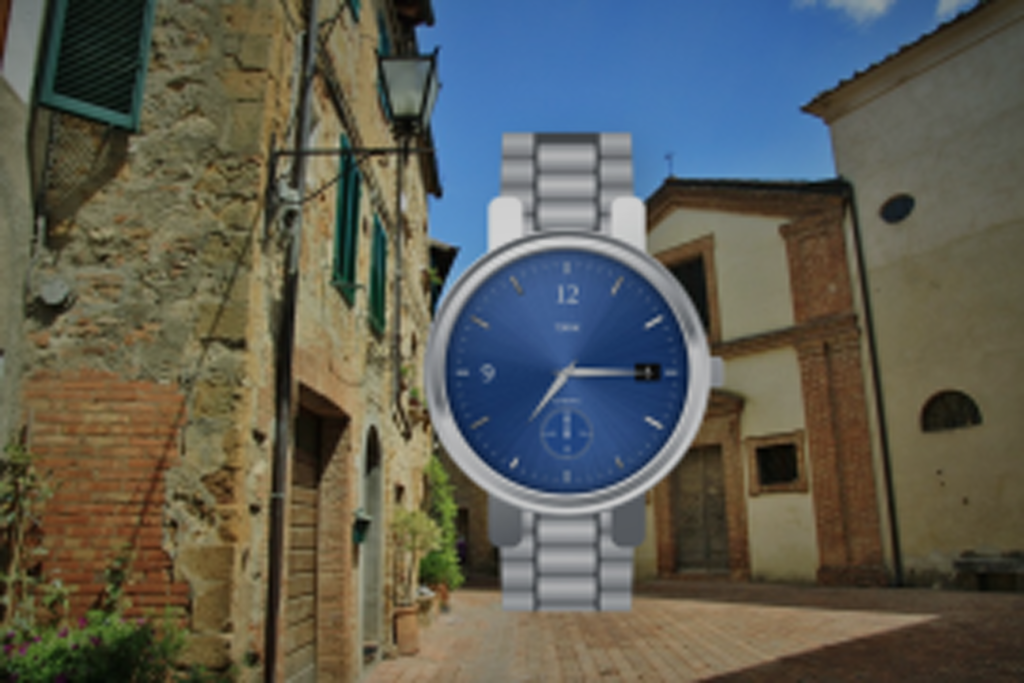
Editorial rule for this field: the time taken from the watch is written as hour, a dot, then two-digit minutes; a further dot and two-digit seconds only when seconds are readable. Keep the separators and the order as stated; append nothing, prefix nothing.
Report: 7.15
